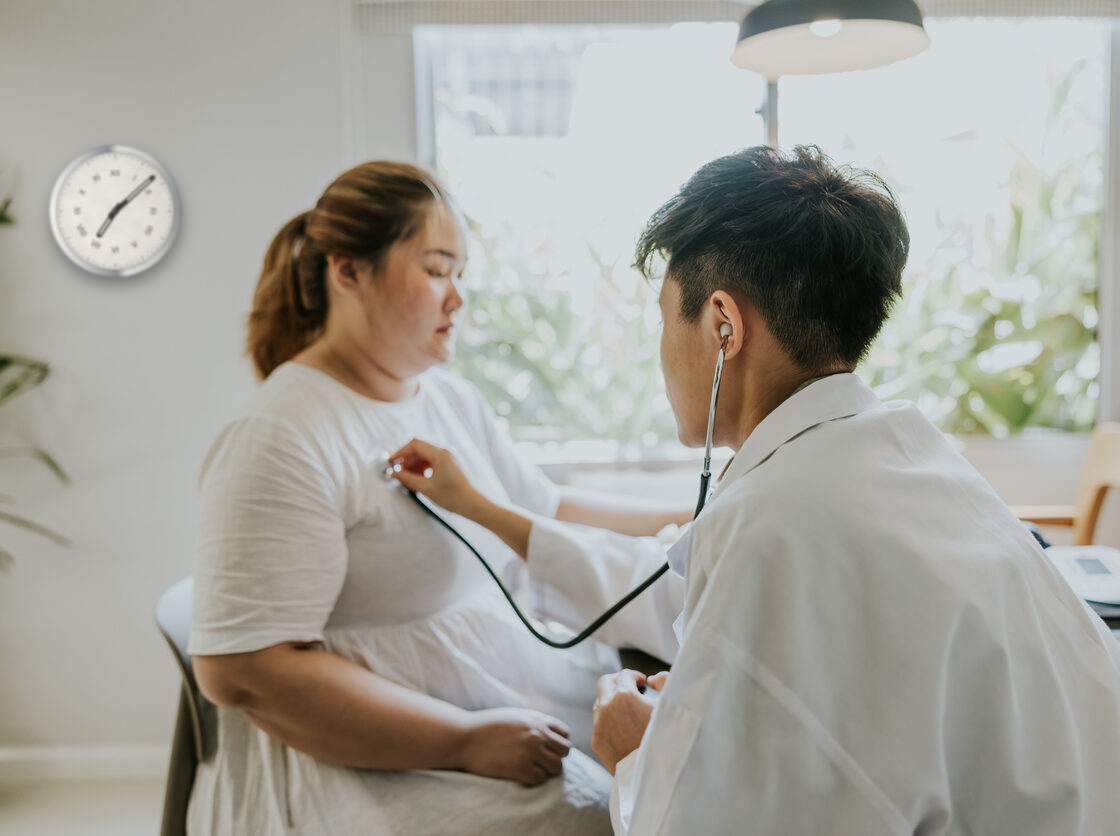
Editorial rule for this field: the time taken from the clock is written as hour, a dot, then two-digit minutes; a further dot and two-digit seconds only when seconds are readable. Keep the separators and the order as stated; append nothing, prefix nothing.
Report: 7.08
